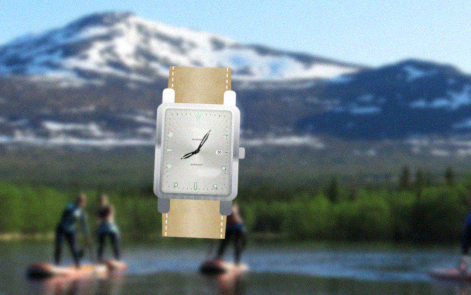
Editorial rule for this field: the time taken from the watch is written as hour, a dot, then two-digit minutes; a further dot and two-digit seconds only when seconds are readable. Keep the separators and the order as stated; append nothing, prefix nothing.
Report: 8.05
